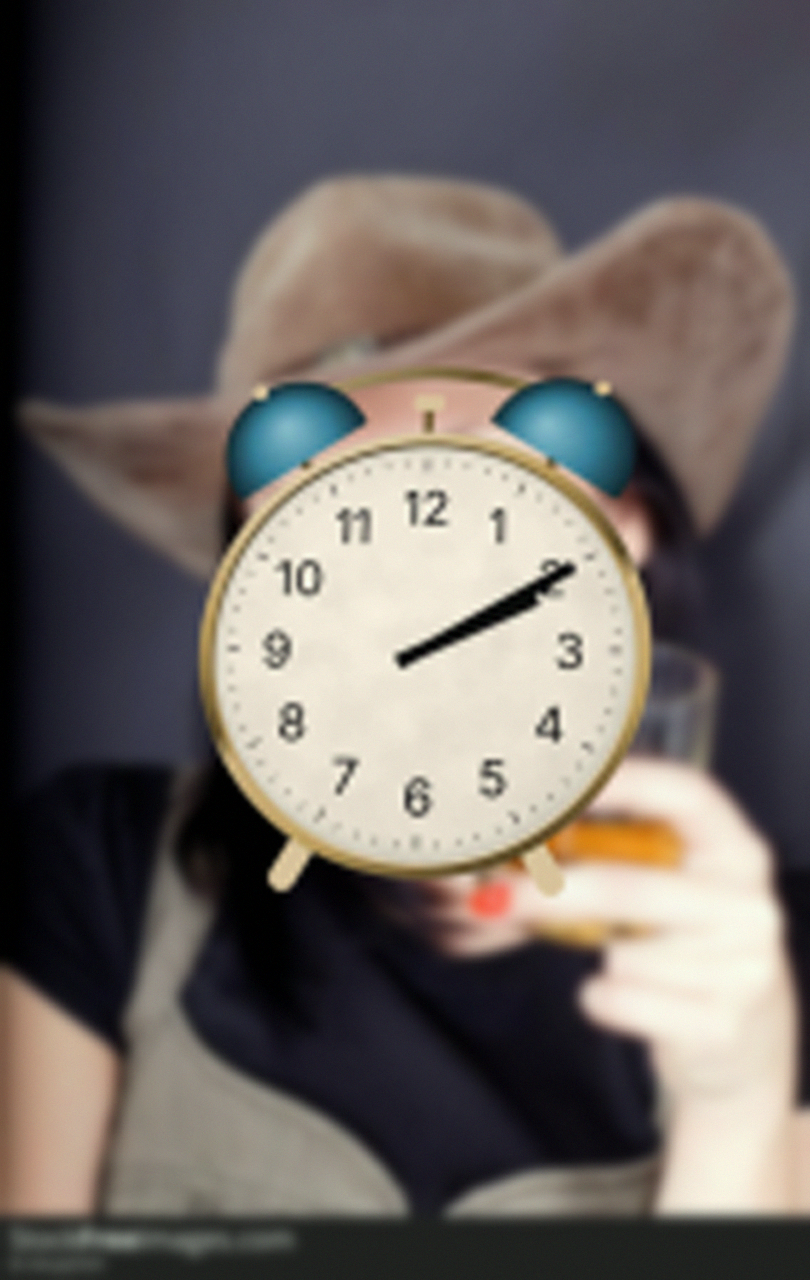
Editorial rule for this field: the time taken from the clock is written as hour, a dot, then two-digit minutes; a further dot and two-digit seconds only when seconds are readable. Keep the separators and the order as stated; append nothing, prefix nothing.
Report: 2.10
